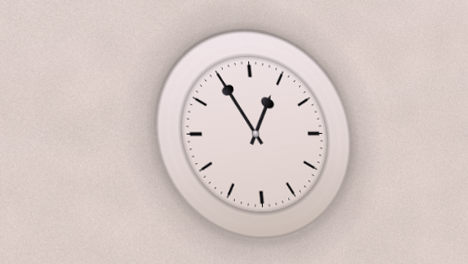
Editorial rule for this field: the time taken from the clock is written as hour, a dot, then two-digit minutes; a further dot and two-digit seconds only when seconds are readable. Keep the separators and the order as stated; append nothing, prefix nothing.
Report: 12.55
